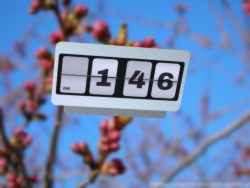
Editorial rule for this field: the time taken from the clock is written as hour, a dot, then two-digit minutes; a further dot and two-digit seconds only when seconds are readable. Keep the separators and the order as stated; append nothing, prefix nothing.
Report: 1.46
